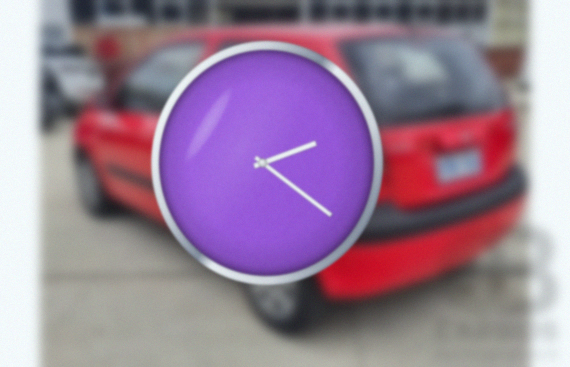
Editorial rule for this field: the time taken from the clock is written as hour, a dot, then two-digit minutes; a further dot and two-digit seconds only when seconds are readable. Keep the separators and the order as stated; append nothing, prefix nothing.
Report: 2.21
